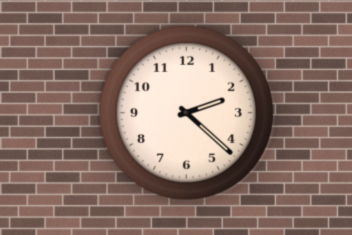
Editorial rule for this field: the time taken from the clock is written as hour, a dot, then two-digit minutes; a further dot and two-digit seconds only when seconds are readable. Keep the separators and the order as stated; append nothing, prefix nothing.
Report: 2.22
